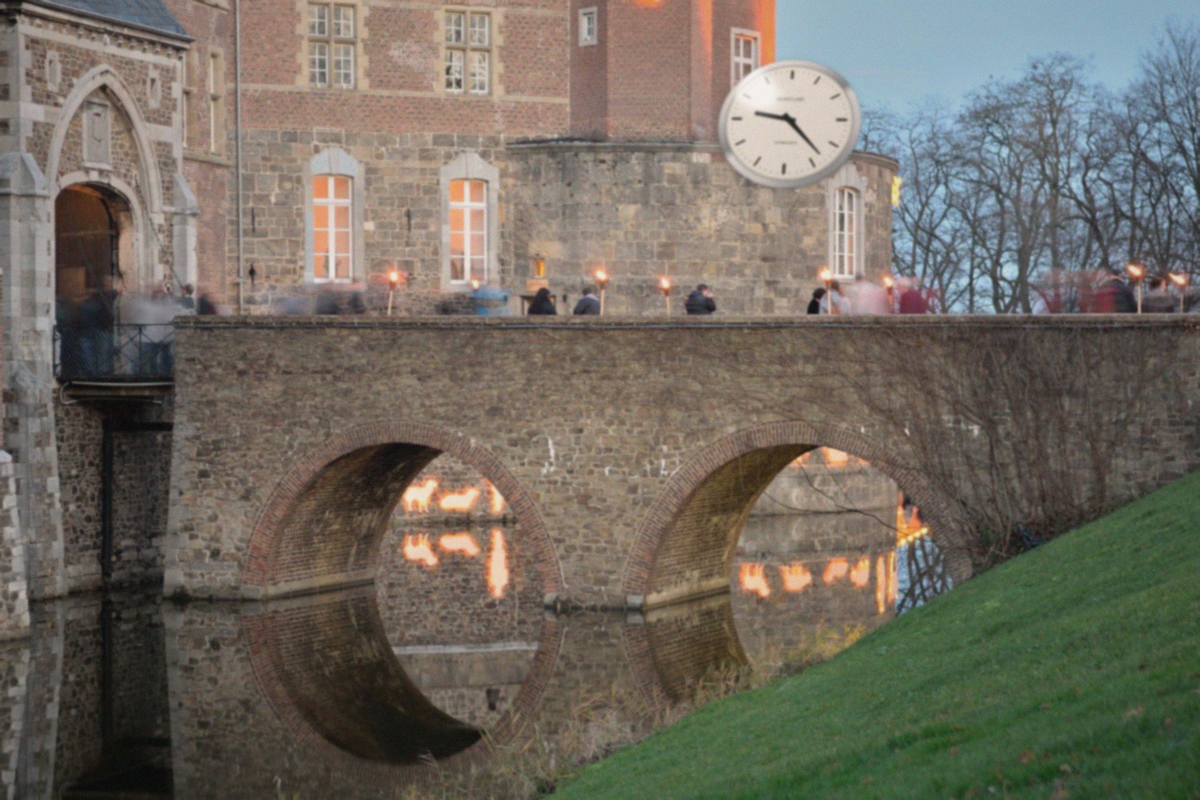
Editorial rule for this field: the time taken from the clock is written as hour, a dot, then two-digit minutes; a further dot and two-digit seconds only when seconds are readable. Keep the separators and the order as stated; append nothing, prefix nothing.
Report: 9.23
